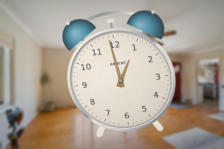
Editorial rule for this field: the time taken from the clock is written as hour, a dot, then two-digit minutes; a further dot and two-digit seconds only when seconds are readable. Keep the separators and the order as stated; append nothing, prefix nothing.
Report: 12.59
